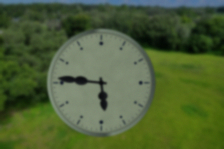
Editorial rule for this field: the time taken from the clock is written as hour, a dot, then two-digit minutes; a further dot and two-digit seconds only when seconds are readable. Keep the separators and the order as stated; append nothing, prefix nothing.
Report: 5.46
